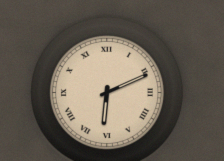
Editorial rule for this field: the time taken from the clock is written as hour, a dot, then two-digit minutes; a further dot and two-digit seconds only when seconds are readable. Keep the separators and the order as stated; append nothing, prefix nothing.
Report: 6.11
